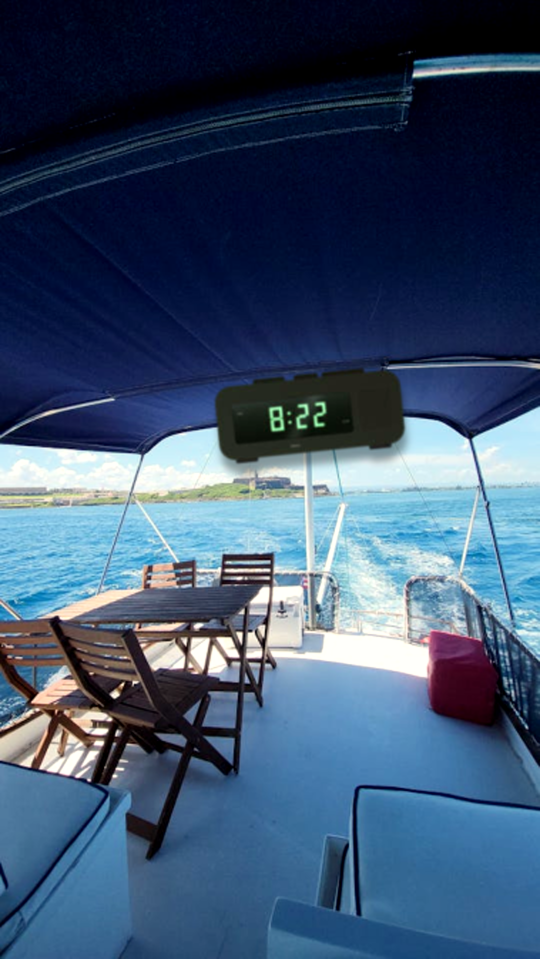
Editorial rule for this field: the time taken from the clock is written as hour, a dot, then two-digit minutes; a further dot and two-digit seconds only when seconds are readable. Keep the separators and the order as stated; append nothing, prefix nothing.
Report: 8.22
